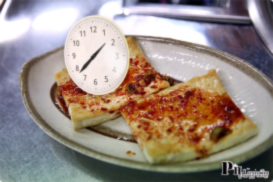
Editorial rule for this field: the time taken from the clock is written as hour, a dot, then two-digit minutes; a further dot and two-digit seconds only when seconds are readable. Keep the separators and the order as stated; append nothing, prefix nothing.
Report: 1.38
